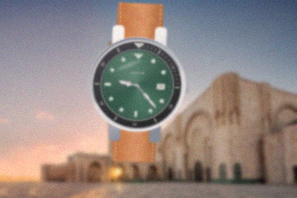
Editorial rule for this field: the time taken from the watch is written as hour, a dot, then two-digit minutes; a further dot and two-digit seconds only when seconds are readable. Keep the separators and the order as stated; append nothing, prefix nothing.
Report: 9.23
